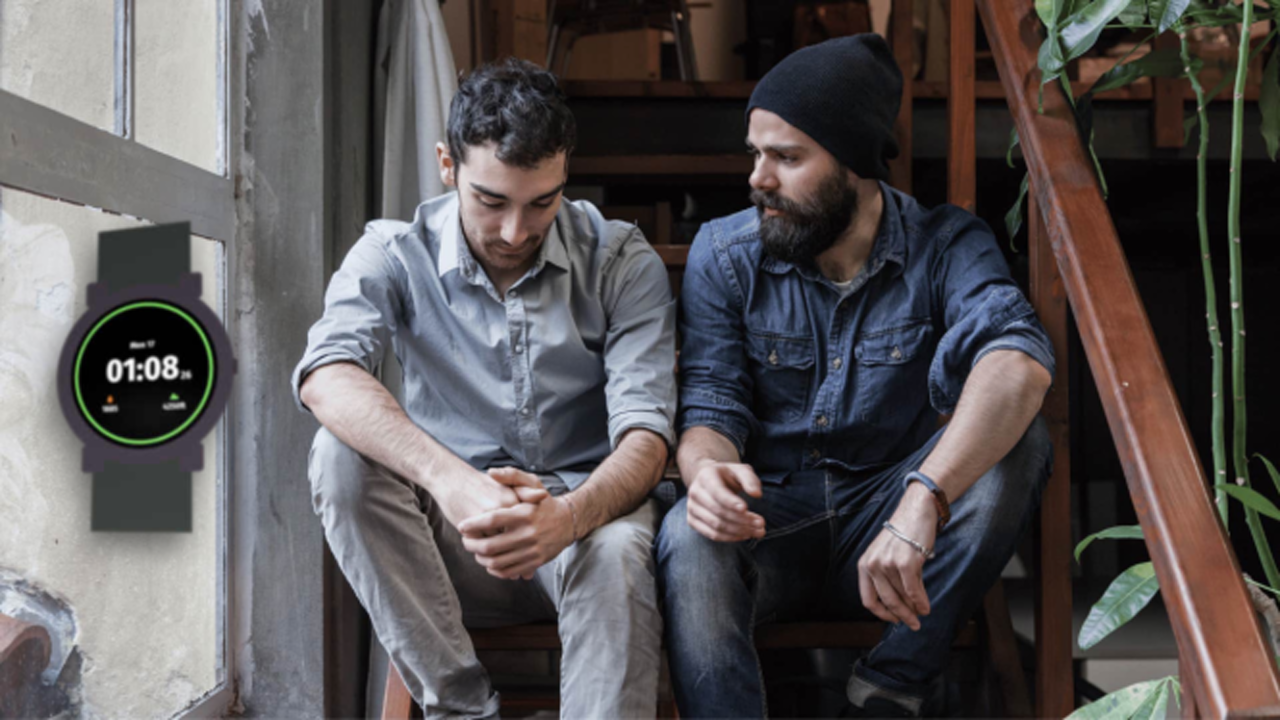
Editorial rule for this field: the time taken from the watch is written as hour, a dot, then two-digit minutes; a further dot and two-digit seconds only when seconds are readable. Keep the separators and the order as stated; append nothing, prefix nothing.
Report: 1.08
